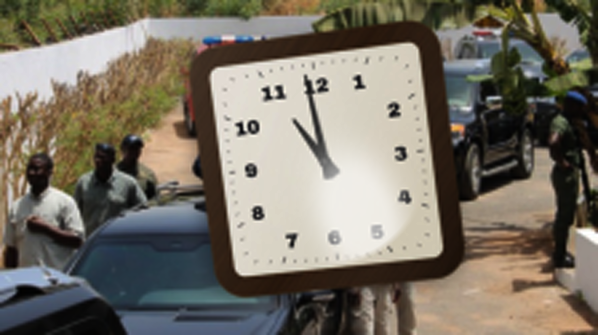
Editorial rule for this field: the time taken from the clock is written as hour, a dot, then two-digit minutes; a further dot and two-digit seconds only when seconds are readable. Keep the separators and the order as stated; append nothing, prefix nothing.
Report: 10.59
